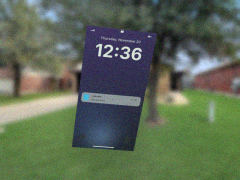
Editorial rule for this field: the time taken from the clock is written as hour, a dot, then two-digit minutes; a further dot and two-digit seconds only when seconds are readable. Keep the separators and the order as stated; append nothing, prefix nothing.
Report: 12.36
